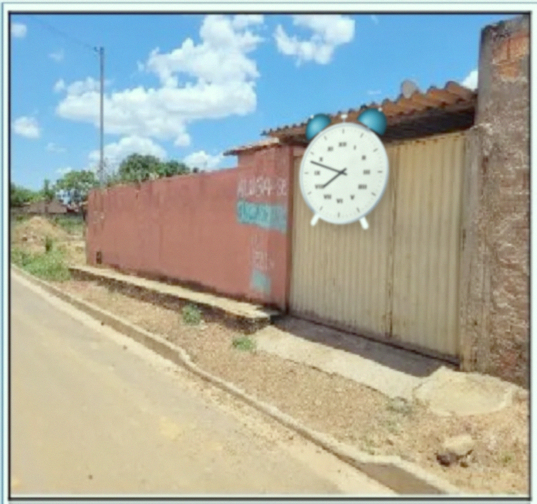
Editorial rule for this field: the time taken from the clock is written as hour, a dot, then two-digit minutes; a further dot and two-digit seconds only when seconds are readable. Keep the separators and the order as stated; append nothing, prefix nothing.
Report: 7.48
